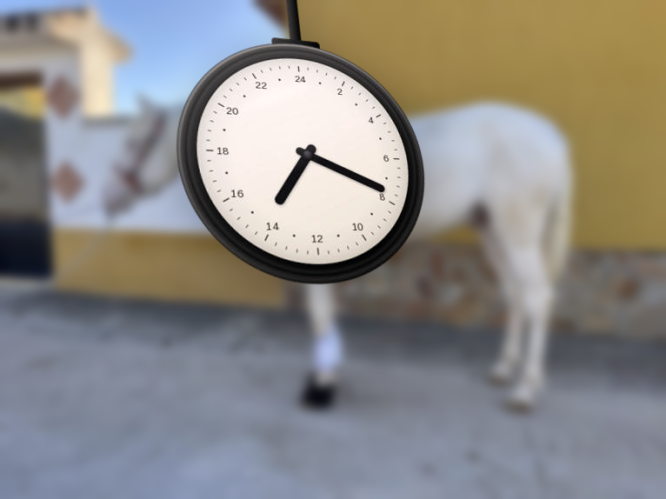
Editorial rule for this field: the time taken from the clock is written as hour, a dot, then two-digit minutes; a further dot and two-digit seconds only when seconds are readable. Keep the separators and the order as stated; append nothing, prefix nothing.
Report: 14.19
